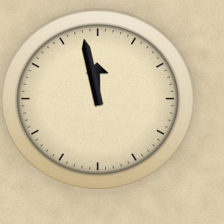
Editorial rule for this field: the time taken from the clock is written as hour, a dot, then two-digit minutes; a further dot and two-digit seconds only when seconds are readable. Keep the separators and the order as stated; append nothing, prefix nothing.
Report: 11.58
